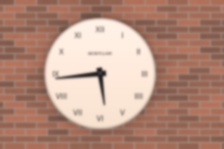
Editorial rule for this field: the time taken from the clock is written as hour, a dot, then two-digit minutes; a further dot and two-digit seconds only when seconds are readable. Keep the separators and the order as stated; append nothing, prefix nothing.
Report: 5.44
